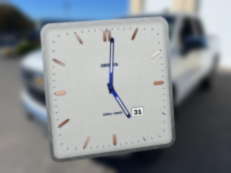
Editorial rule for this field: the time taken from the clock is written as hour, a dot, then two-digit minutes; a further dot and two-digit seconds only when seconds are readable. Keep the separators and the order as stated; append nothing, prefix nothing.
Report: 5.01
